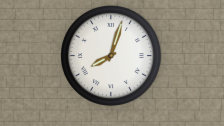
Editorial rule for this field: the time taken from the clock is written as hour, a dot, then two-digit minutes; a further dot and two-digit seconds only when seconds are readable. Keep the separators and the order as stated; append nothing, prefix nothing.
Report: 8.03
